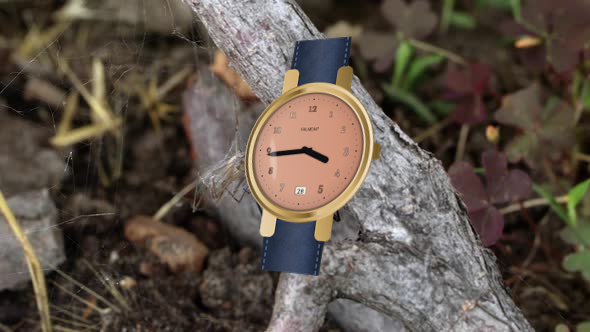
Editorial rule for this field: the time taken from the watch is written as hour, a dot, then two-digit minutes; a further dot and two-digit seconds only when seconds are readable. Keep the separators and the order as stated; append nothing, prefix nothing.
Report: 3.44
